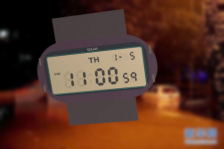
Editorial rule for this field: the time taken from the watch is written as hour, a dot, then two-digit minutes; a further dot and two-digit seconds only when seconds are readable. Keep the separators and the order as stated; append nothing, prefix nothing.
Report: 11.00.59
